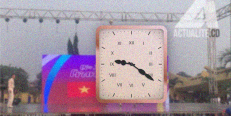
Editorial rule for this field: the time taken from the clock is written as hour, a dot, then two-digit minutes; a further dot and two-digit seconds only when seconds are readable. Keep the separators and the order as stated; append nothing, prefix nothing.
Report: 9.21
